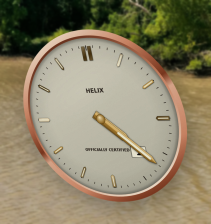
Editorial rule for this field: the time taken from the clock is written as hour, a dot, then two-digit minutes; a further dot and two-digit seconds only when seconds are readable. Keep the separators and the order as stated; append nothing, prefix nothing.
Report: 4.22
